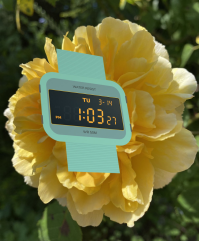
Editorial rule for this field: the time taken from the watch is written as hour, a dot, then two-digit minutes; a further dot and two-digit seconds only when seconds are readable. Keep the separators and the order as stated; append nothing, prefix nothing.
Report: 1.03.27
